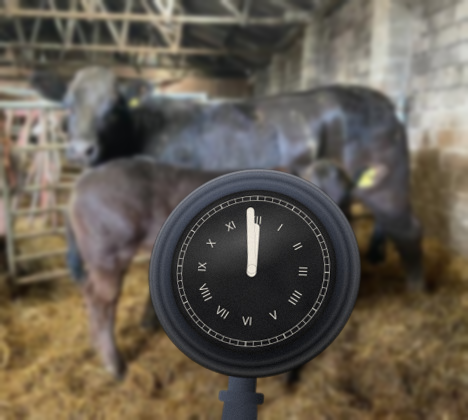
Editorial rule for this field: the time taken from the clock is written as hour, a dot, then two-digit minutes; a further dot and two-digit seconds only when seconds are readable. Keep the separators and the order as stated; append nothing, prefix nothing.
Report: 11.59
